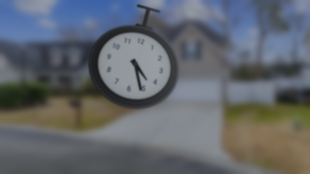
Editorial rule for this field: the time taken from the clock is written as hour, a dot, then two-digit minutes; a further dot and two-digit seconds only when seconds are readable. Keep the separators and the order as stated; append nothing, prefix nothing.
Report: 4.26
